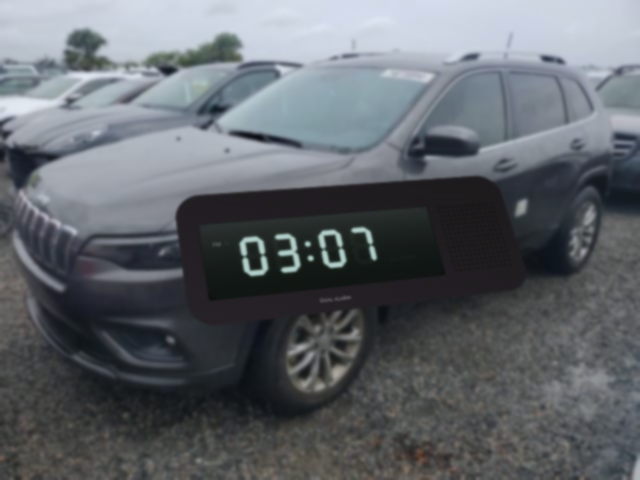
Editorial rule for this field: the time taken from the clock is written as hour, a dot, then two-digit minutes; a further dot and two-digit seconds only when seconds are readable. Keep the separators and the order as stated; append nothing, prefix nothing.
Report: 3.07
